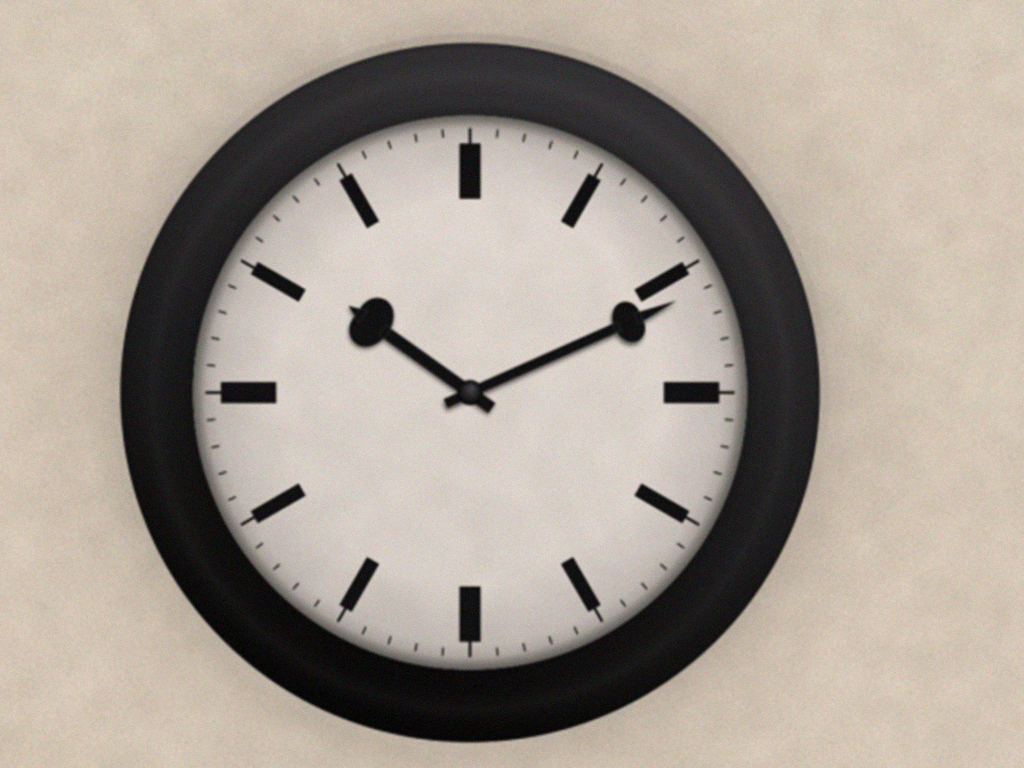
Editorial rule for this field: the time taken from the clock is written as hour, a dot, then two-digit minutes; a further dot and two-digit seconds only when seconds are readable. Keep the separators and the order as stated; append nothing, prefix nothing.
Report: 10.11
